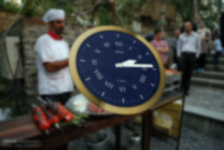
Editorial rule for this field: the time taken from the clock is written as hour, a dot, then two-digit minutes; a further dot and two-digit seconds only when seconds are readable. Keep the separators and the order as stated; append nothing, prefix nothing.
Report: 2.14
